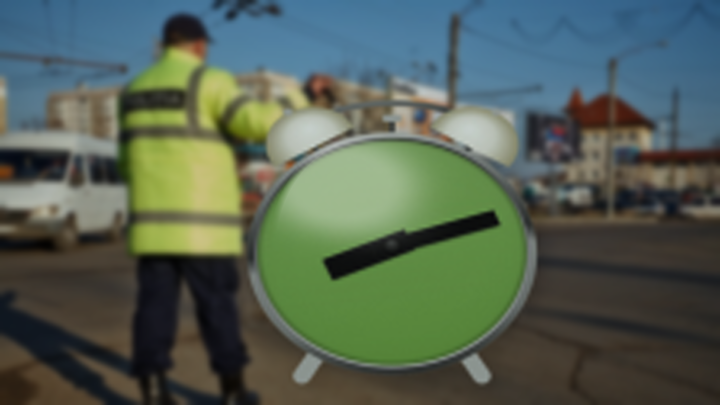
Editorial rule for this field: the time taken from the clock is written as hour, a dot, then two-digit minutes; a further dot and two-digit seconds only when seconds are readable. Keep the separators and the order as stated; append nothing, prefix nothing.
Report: 8.12
